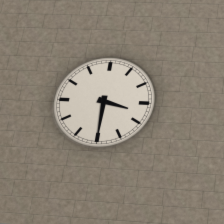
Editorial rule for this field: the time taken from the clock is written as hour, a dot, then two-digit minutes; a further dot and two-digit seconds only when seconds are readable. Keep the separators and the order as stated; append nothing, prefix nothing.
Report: 3.30
